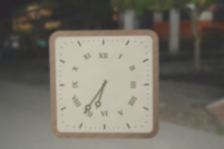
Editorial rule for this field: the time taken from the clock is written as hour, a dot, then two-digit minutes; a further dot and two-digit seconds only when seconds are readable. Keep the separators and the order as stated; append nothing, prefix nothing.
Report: 6.36
